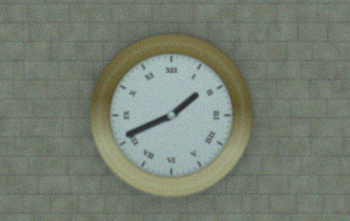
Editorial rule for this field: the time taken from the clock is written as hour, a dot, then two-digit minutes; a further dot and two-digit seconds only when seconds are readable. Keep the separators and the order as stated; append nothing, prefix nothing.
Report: 1.41
